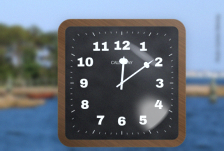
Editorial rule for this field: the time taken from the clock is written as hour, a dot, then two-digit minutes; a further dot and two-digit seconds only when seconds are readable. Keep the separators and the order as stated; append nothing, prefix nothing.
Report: 12.09
